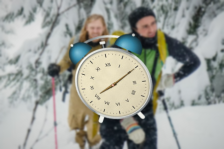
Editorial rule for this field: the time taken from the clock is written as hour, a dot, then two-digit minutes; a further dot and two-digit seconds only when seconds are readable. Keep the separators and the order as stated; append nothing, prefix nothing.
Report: 8.10
